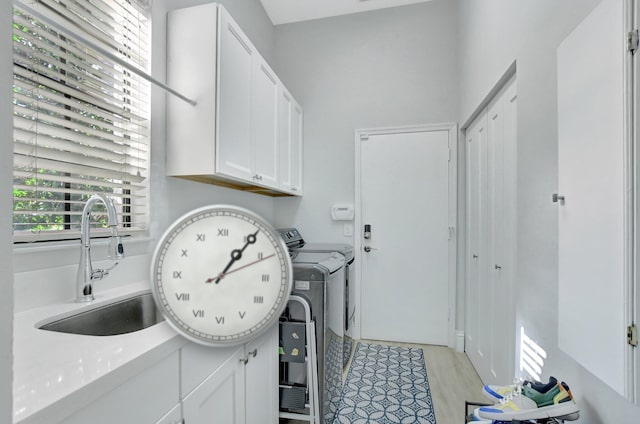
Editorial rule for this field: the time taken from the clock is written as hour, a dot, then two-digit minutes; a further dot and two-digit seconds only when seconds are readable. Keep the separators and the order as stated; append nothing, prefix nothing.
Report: 1.06.11
